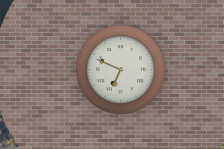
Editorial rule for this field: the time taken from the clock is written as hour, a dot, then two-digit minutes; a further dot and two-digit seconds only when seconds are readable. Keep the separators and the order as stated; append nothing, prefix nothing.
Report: 6.49
